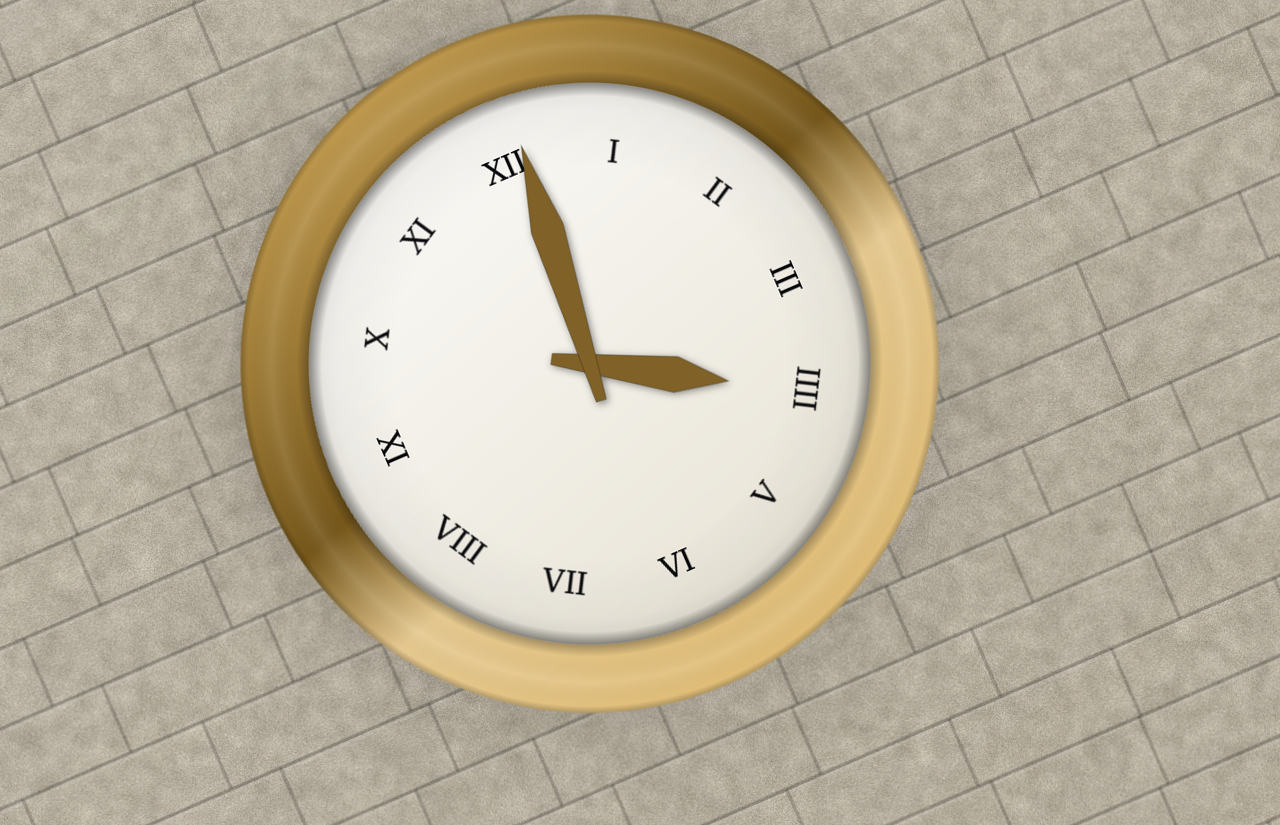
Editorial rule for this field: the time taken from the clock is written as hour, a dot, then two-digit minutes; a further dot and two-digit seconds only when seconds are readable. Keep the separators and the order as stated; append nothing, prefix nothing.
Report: 4.01
